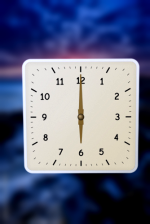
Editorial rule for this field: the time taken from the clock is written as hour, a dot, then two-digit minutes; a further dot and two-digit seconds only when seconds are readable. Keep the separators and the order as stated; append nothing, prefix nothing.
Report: 6.00
